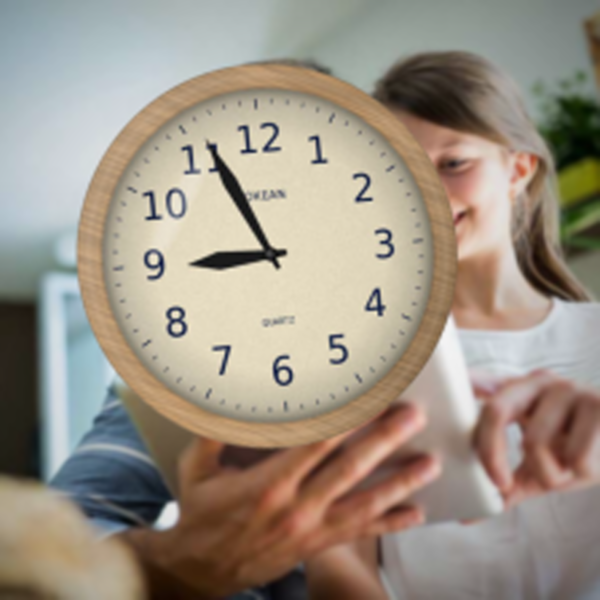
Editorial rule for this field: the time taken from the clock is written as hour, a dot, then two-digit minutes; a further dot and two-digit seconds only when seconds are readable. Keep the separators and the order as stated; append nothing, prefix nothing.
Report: 8.56
